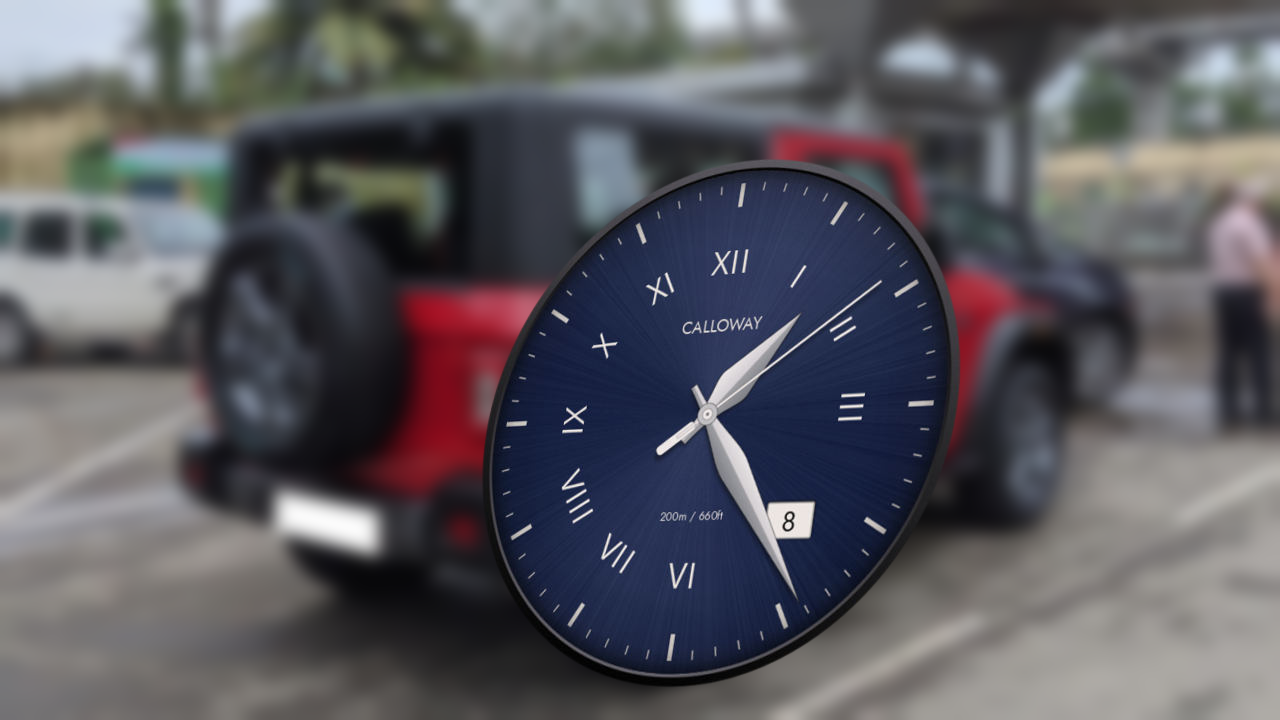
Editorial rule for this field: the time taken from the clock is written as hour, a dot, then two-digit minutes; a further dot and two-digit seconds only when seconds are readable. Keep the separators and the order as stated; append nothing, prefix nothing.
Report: 1.24.09
